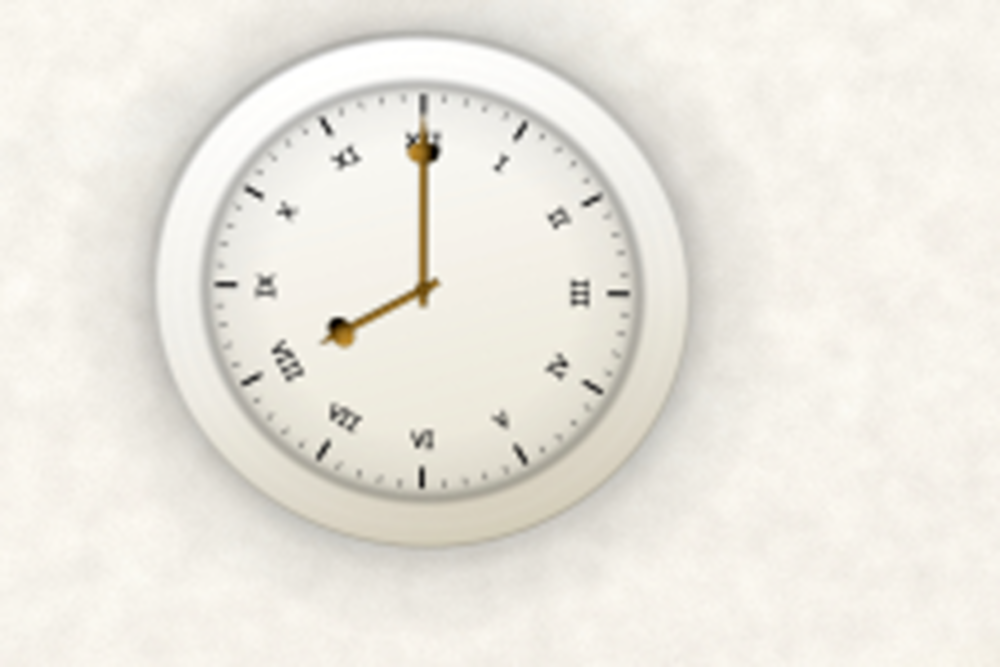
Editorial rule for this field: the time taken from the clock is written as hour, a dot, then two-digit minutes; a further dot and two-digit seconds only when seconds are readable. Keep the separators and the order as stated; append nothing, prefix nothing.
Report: 8.00
